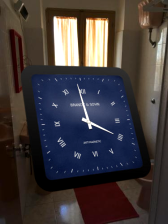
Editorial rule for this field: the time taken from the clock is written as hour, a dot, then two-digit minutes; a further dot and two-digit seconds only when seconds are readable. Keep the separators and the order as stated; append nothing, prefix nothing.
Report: 3.59
